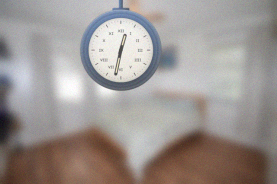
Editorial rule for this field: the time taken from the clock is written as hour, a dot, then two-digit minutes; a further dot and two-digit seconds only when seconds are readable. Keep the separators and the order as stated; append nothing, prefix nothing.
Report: 12.32
